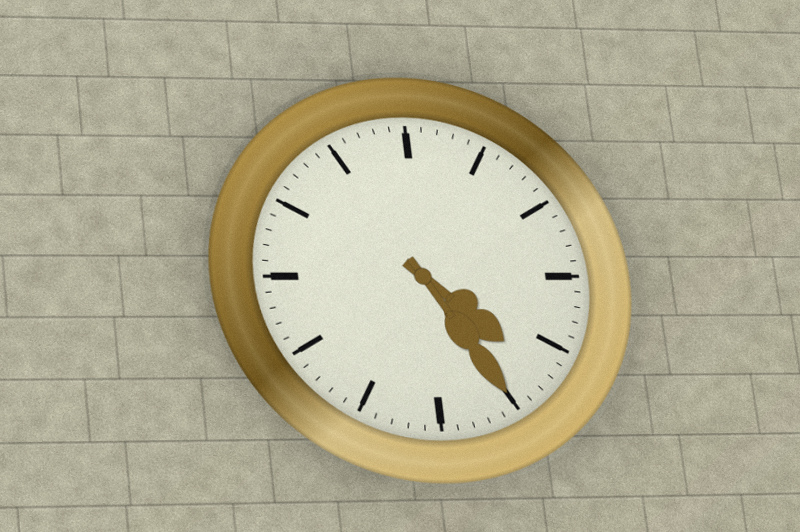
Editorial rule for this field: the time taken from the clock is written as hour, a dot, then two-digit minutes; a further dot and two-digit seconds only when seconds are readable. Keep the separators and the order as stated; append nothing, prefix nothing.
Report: 4.25
